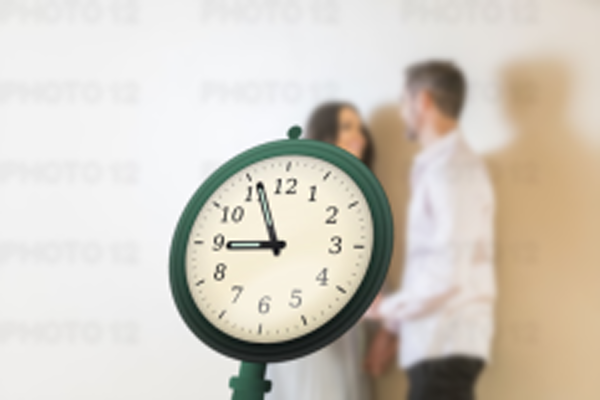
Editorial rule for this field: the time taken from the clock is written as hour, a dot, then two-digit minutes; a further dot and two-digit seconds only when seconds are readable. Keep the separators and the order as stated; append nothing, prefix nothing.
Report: 8.56
